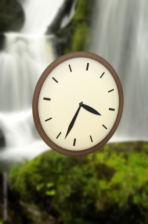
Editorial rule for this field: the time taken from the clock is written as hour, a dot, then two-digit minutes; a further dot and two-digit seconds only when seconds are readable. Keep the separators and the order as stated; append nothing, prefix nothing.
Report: 3.33
